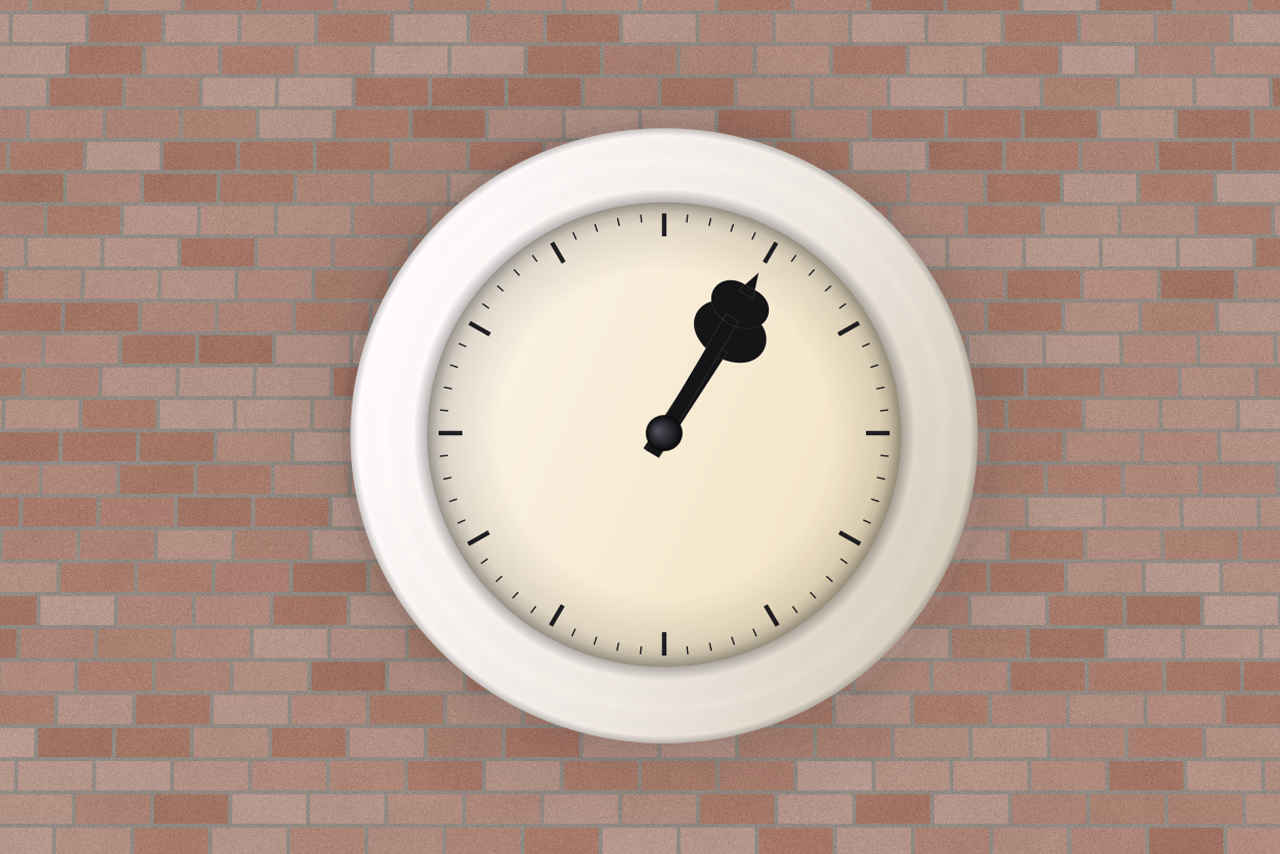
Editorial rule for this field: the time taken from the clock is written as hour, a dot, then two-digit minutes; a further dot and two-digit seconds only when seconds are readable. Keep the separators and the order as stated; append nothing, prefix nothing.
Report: 1.05
